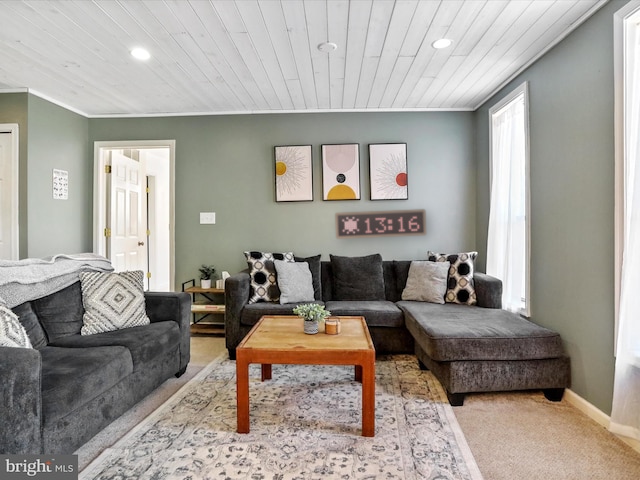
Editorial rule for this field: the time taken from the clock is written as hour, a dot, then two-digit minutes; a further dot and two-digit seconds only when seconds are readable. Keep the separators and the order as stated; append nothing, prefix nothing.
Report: 13.16
